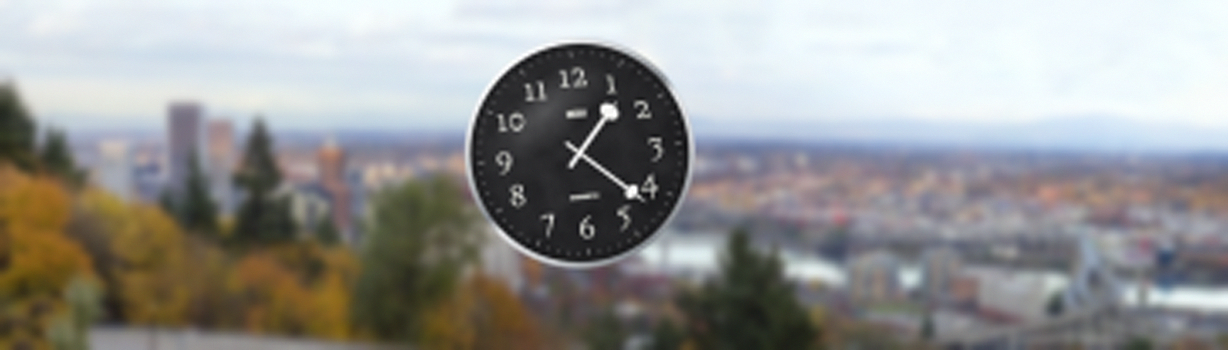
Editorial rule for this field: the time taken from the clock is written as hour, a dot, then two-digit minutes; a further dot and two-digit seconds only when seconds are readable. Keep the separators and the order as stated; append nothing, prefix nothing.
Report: 1.22
